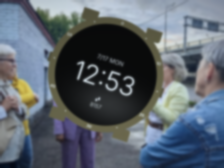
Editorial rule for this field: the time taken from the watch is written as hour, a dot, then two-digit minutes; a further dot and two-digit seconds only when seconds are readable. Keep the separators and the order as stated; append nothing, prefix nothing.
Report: 12.53
